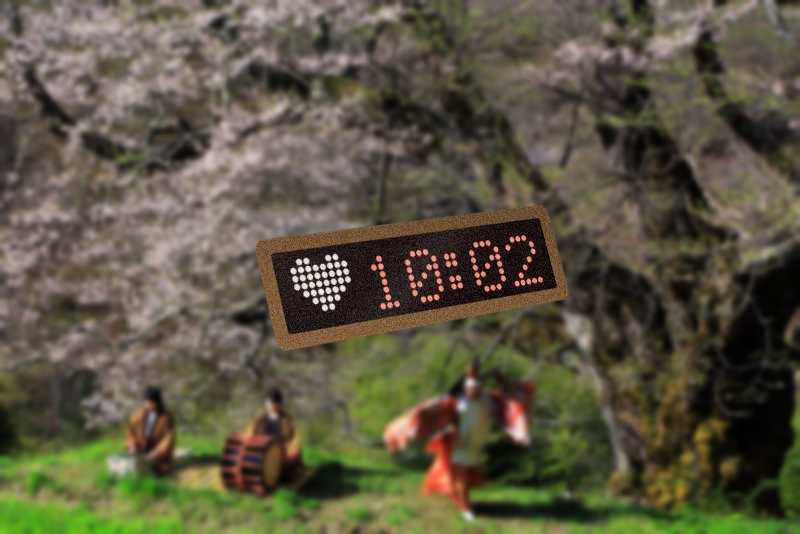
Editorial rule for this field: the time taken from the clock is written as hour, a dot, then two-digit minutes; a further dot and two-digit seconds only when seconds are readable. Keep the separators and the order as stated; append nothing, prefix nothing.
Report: 10.02
